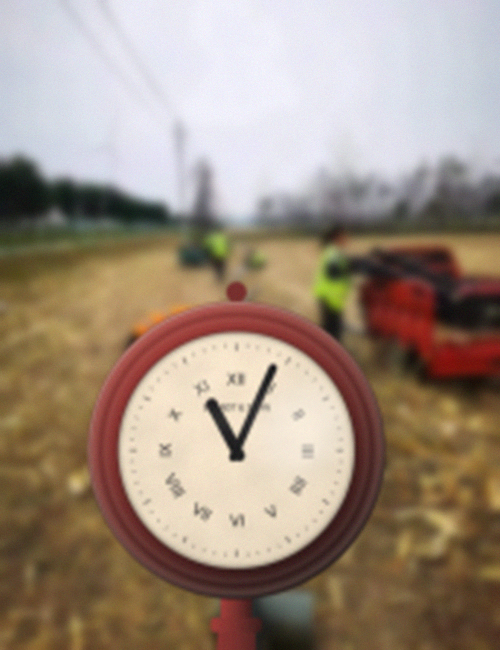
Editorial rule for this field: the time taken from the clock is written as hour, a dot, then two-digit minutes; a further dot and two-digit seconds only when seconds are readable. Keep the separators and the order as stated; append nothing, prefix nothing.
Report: 11.04
